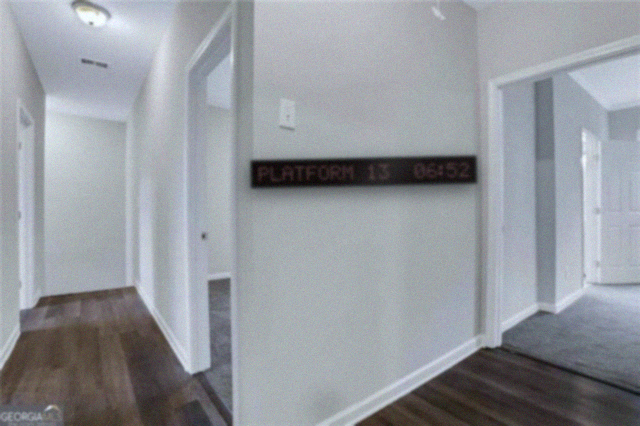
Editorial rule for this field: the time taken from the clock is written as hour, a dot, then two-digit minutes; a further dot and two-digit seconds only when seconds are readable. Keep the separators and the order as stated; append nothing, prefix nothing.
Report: 6.52
